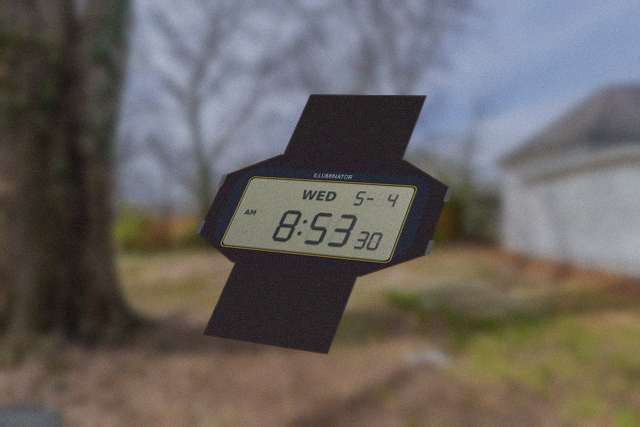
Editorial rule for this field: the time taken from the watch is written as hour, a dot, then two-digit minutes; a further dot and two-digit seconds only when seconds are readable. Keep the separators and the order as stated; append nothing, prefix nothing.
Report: 8.53.30
